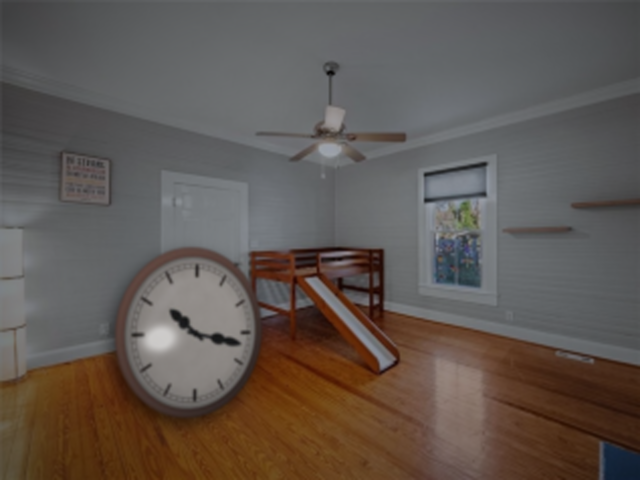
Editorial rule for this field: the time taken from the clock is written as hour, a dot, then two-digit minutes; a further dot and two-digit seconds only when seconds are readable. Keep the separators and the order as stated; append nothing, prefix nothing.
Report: 10.17
